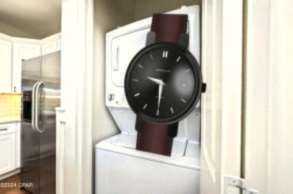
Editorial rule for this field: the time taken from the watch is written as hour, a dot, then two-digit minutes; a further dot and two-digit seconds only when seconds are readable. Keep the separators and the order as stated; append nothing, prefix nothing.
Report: 9.30
